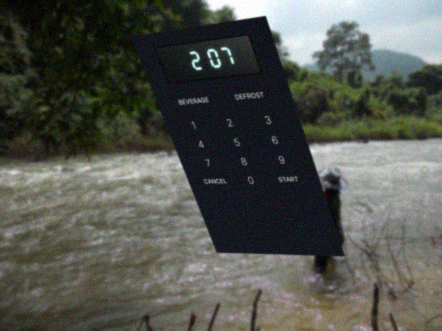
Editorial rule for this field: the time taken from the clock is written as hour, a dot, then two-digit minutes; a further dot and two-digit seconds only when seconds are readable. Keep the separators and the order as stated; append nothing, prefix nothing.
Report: 2.07
